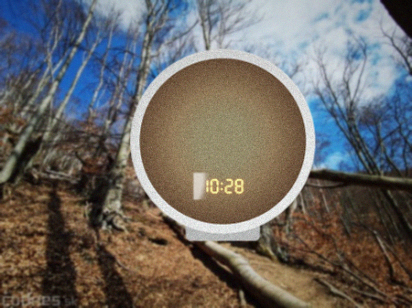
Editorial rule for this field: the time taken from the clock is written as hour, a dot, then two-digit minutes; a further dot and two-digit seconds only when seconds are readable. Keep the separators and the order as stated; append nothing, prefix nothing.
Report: 10.28
